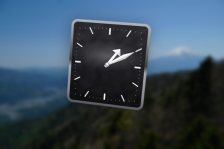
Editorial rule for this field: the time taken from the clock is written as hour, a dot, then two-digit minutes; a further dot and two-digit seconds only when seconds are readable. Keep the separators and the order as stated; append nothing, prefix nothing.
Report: 1.10
